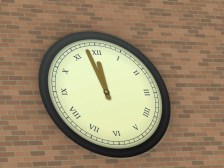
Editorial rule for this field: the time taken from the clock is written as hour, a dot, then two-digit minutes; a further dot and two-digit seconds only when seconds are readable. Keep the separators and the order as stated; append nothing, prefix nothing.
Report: 11.58
